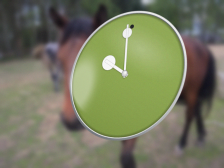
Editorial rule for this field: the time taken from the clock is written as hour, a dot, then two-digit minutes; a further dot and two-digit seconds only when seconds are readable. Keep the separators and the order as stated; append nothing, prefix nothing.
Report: 9.59
